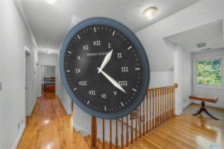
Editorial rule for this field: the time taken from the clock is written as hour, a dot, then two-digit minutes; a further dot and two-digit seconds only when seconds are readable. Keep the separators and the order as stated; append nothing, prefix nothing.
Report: 1.22
